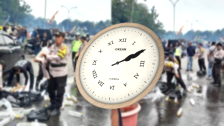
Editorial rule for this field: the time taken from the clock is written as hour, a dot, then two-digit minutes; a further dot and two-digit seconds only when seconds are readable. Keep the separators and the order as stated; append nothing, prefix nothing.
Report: 2.10
